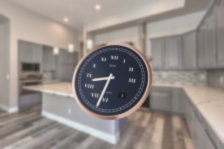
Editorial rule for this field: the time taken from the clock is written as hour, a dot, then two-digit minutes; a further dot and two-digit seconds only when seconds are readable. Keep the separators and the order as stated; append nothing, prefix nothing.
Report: 8.32
